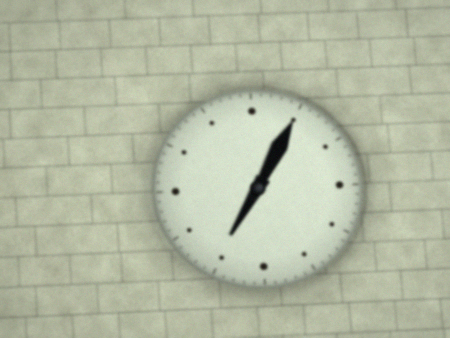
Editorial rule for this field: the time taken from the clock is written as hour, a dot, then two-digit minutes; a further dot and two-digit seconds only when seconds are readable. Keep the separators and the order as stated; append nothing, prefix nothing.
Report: 7.05
